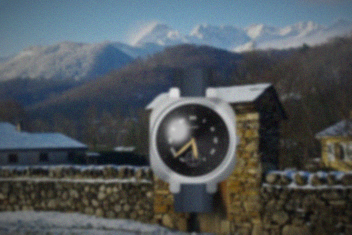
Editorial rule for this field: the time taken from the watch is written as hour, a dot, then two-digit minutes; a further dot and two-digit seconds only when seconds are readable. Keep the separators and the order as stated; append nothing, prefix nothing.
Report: 5.38
